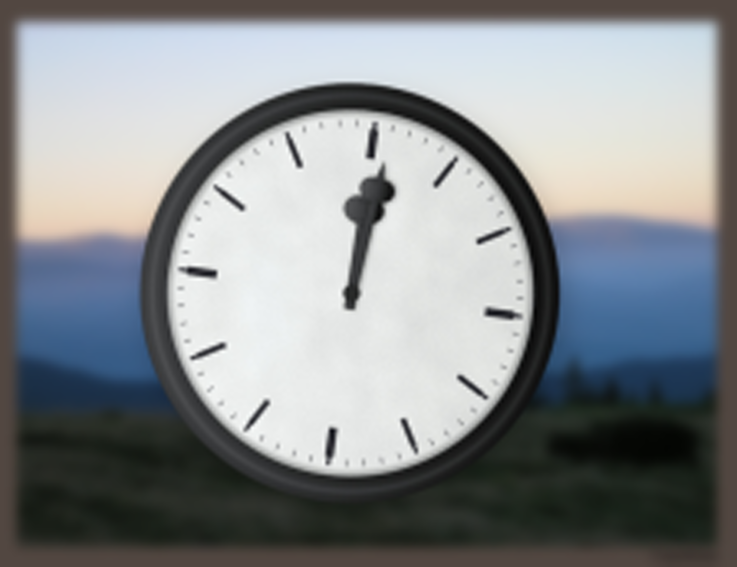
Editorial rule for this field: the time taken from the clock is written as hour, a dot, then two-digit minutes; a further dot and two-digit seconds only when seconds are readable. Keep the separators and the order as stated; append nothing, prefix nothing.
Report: 12.01
